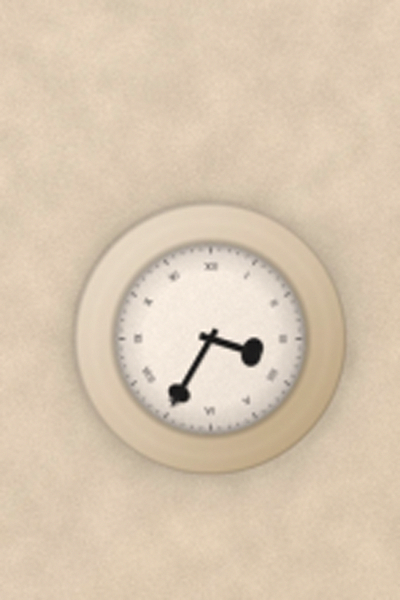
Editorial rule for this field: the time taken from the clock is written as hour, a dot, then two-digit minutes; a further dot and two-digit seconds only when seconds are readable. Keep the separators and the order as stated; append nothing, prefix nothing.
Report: 3.35
